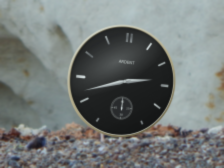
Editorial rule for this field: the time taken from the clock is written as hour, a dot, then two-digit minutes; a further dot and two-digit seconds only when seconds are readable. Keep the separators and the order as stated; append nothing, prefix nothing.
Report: 2.42
